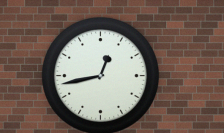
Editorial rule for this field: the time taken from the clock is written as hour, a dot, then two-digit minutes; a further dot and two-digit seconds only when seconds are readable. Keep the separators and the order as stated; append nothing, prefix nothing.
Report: 12.43
